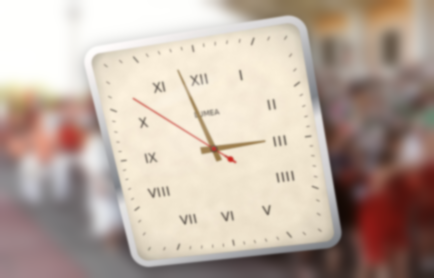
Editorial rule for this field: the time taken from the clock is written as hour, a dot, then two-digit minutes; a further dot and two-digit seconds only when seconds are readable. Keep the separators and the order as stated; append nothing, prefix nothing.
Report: 2.57.52
